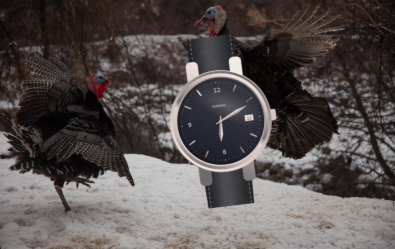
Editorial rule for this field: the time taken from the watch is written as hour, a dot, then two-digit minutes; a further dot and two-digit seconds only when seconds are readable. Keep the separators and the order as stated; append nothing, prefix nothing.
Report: 6.11
